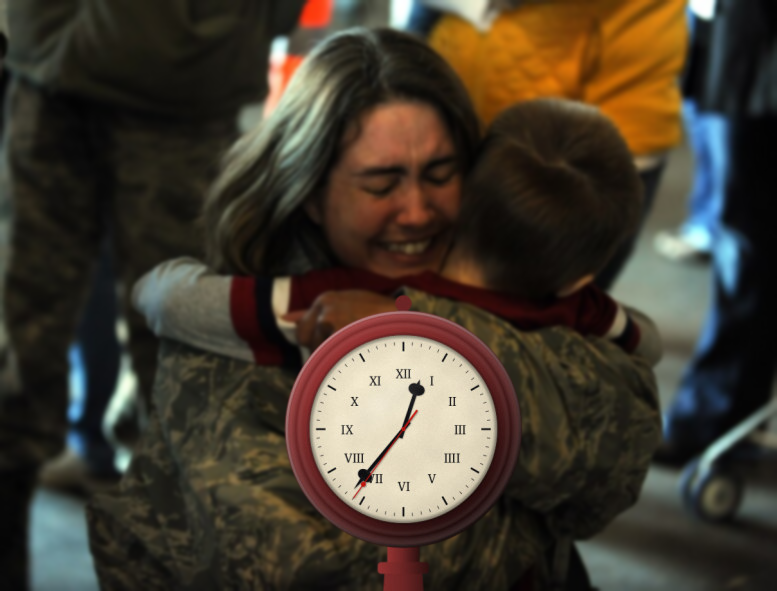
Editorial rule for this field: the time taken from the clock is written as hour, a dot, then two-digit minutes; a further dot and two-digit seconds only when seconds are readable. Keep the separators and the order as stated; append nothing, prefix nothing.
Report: 12.36.36
